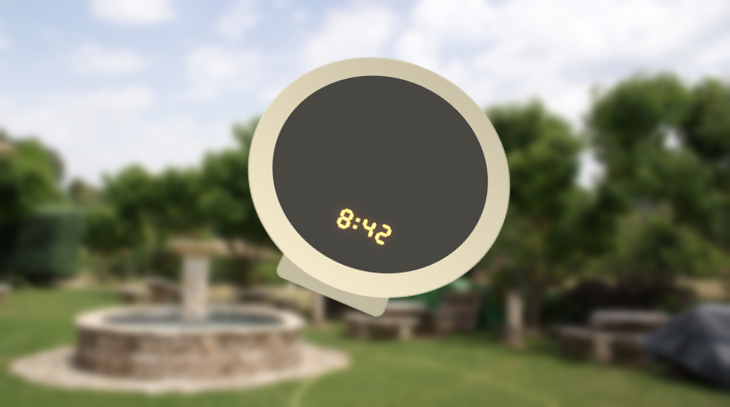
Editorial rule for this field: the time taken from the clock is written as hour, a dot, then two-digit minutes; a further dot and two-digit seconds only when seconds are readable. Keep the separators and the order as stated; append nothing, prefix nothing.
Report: 8.42
